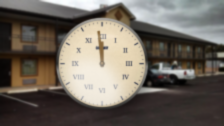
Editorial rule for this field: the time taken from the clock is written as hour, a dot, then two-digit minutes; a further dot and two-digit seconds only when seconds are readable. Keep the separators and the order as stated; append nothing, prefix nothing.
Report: 11.59
